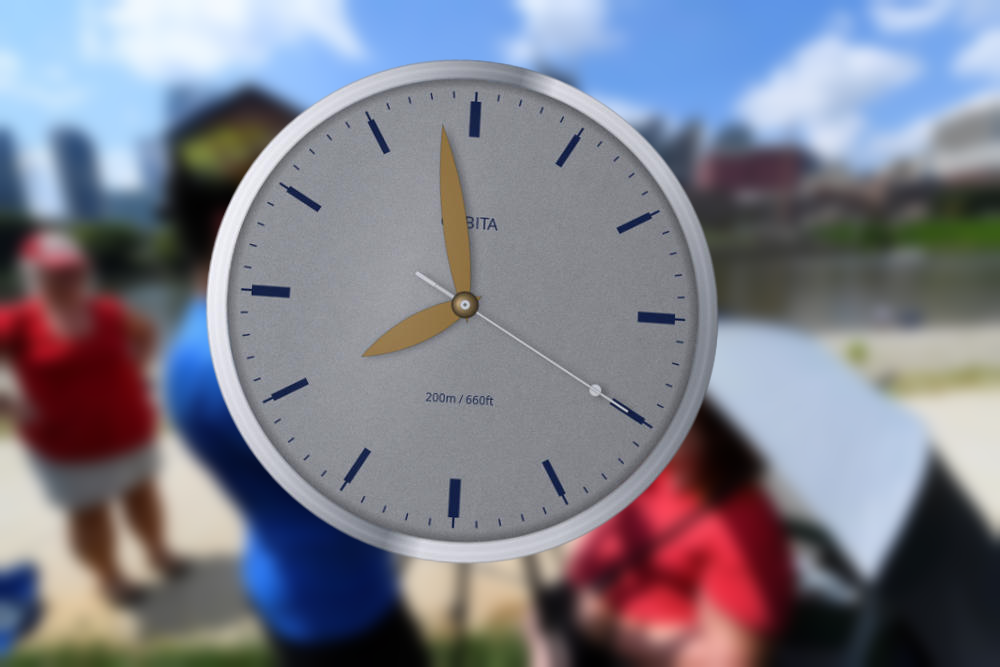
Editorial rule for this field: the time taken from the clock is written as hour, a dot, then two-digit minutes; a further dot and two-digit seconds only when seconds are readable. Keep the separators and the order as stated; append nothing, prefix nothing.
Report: 7.58.20
